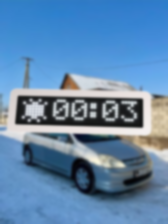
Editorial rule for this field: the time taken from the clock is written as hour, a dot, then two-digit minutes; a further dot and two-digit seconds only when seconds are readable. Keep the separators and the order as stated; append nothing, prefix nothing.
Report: 0.03
